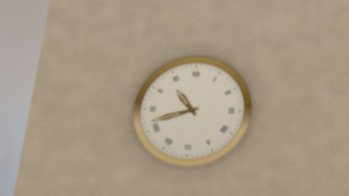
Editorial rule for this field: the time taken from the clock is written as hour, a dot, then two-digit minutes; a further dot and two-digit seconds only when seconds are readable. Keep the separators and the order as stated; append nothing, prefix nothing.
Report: 10.42
